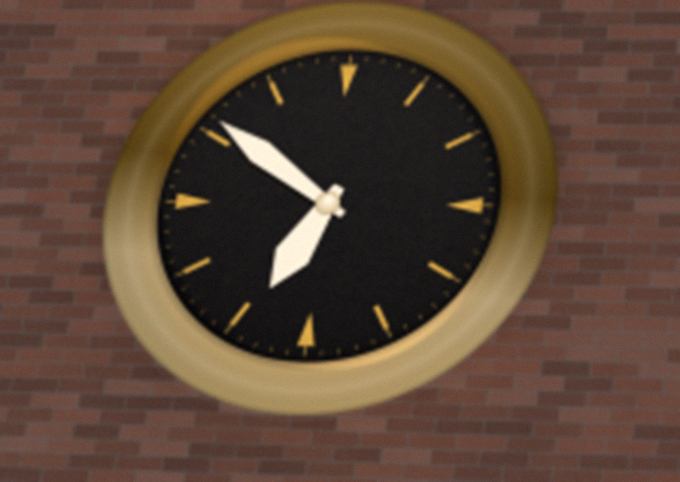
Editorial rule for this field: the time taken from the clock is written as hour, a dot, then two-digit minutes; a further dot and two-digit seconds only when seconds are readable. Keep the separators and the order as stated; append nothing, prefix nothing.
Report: 6.51
